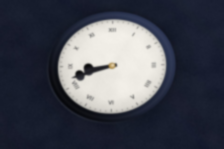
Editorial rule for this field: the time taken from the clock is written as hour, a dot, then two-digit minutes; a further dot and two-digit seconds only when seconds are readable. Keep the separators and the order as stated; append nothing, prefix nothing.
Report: 8.42
